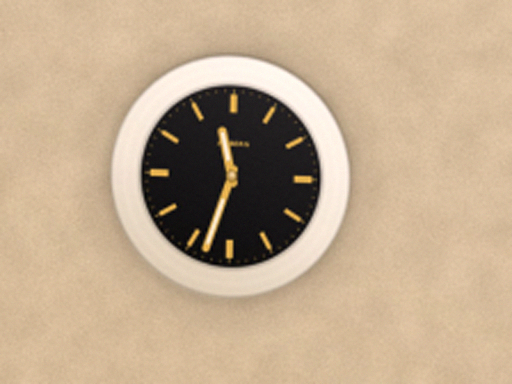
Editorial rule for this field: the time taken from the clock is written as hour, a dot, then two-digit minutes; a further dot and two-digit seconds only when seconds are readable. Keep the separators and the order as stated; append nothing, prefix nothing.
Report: 11.33
